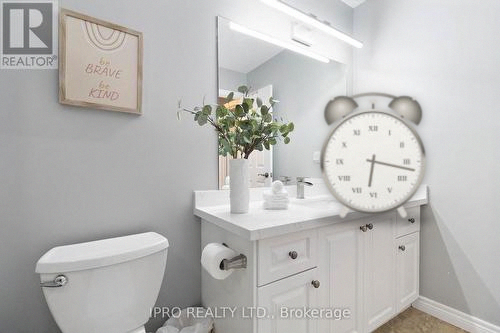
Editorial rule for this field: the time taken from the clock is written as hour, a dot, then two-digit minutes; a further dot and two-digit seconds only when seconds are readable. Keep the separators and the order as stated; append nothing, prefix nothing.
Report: 6.17
